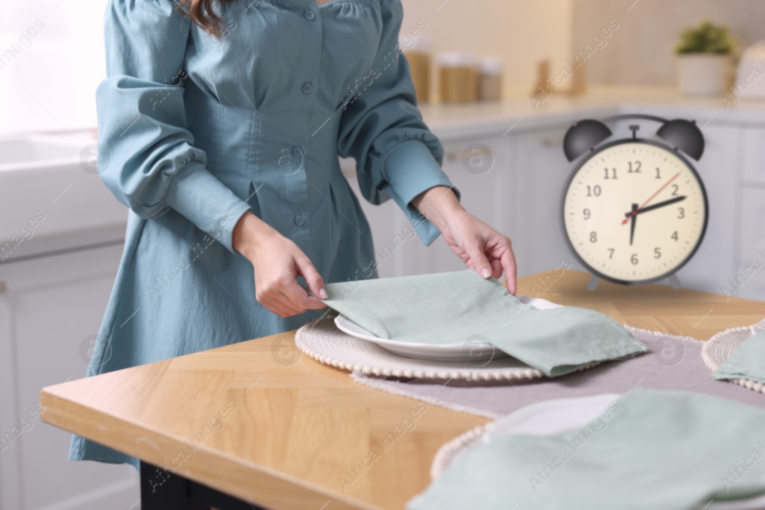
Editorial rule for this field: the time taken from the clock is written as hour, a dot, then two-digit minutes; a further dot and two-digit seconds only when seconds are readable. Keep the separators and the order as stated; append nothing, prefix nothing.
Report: 6.12.08
